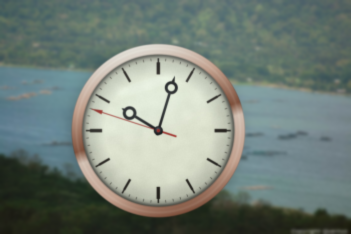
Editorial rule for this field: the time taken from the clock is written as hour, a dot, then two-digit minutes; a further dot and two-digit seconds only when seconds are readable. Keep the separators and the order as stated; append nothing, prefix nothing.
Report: 10.02.48
